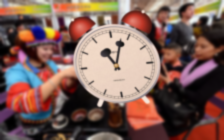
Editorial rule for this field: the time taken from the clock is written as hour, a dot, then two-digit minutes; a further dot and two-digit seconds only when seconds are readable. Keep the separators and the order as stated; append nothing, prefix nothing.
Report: 11.03
